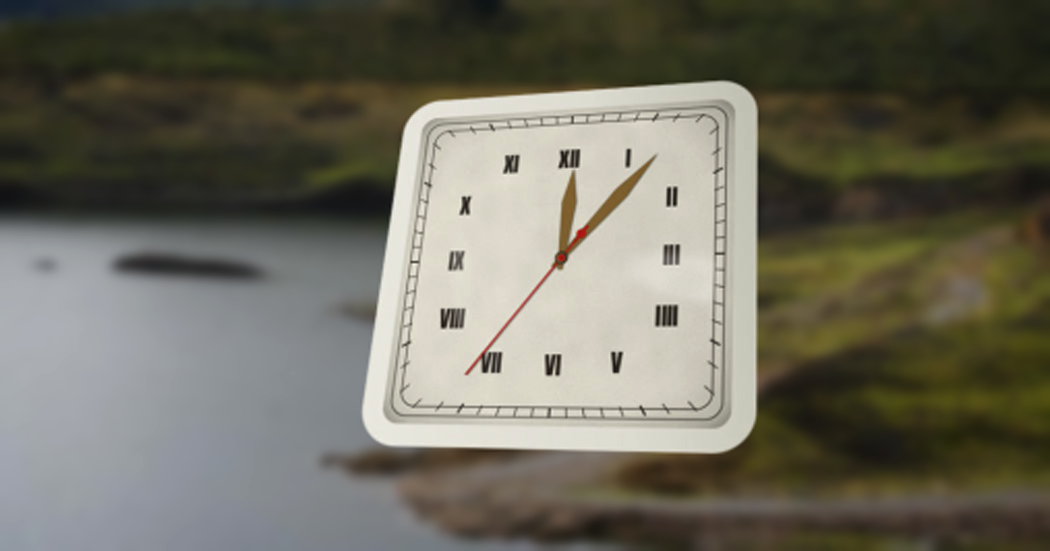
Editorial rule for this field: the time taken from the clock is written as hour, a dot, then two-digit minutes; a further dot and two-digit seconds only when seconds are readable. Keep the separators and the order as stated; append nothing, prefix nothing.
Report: 12.06.36
